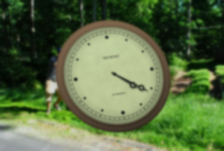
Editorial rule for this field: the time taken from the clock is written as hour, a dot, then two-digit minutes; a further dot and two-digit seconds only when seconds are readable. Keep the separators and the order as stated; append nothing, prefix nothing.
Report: 4.21
